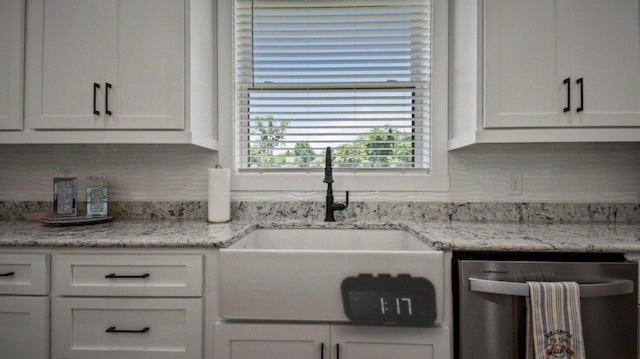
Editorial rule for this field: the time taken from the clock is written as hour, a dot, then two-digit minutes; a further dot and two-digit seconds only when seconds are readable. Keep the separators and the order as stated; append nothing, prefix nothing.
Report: 1.17
